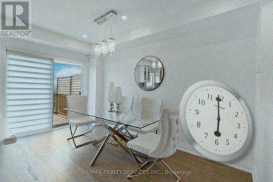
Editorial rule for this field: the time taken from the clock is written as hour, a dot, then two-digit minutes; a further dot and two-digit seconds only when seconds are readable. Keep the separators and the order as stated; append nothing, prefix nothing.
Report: 5.59
